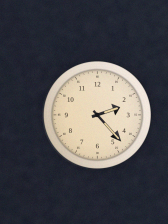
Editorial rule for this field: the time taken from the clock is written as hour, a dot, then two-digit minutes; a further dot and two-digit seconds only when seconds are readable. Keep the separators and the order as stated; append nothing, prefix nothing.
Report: 2.23
